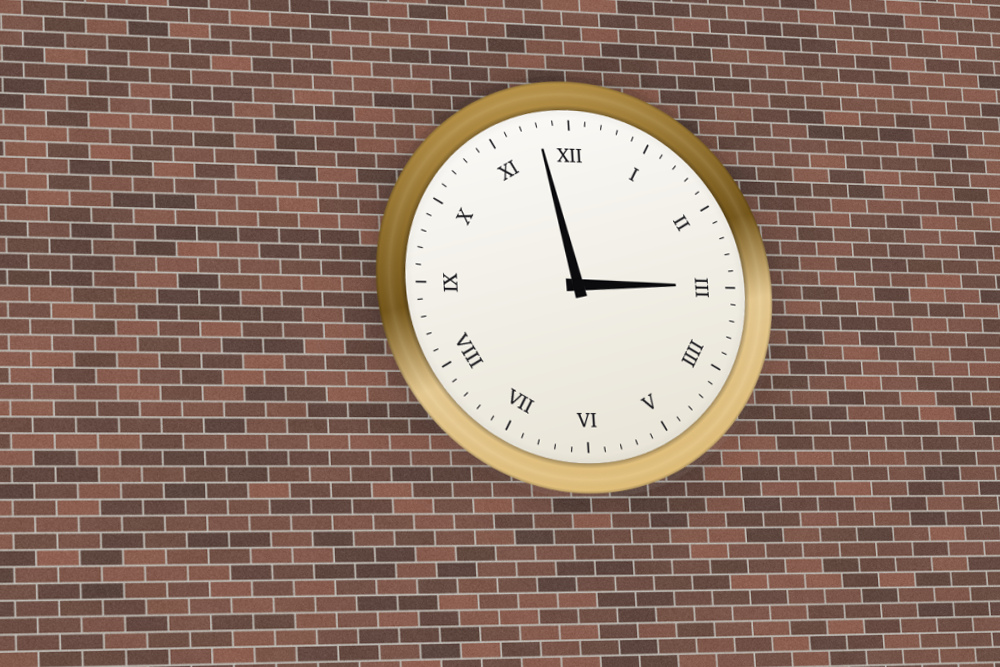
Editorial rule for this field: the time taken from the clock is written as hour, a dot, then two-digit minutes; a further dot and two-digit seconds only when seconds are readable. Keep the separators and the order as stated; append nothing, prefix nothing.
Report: 2.58
